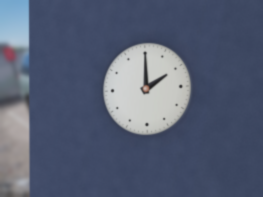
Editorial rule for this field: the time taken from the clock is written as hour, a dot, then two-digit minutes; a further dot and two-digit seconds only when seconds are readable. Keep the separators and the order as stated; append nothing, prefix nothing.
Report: 2.00
